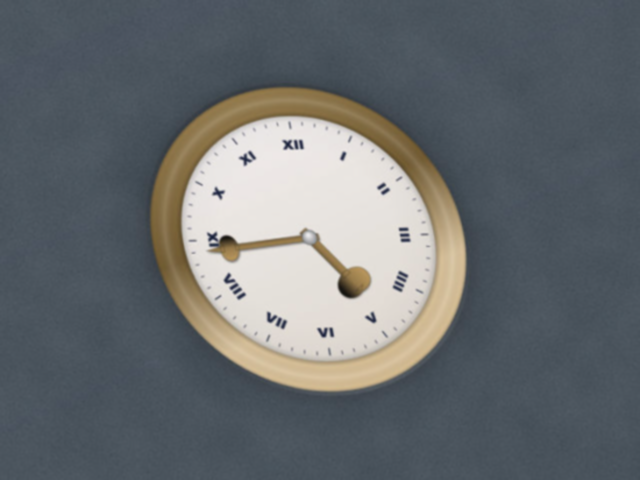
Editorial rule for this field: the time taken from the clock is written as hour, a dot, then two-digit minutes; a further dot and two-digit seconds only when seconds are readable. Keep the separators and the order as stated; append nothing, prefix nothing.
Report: 4.44
